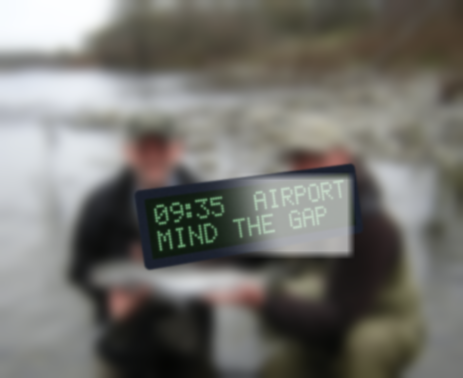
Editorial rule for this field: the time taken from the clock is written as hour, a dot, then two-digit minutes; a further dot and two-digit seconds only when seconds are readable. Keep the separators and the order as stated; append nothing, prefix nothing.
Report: 9.35
